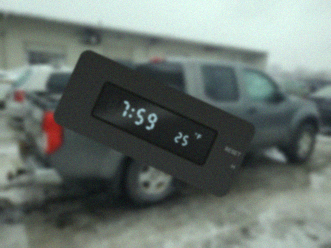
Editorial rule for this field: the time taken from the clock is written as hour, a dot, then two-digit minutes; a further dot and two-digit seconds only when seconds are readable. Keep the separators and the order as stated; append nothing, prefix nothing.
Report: 7.59
